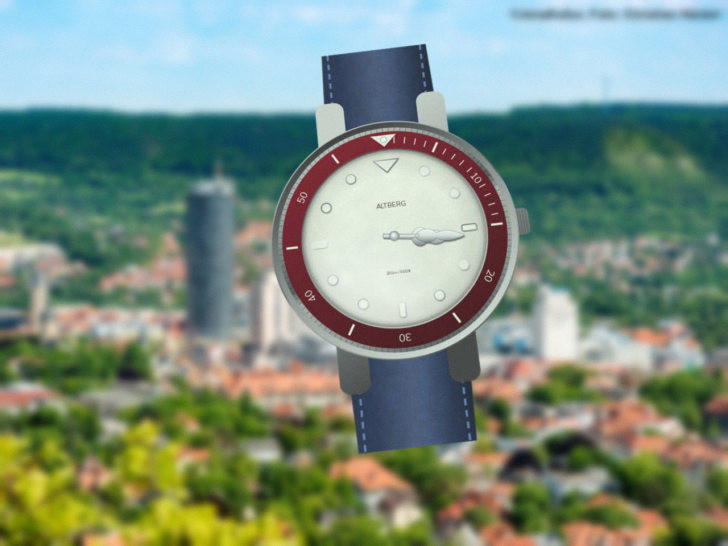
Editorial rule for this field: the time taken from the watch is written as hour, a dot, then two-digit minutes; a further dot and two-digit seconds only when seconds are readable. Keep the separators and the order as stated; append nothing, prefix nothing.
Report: 3.16
